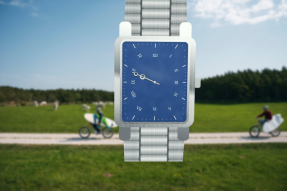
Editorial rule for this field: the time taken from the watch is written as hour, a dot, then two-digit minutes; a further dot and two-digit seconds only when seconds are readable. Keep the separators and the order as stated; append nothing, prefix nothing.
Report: 9.49
